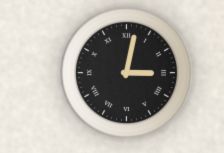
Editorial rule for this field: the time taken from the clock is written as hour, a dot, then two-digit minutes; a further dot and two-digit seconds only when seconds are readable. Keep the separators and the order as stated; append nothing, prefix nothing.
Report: 3.02
